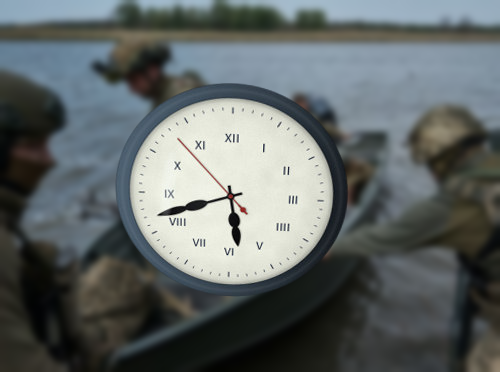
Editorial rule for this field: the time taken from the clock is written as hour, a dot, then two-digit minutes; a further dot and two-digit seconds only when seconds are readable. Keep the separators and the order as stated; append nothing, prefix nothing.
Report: 5.41.53
